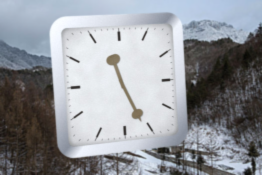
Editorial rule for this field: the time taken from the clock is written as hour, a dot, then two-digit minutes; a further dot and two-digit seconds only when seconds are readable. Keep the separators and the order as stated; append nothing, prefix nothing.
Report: 11.26
